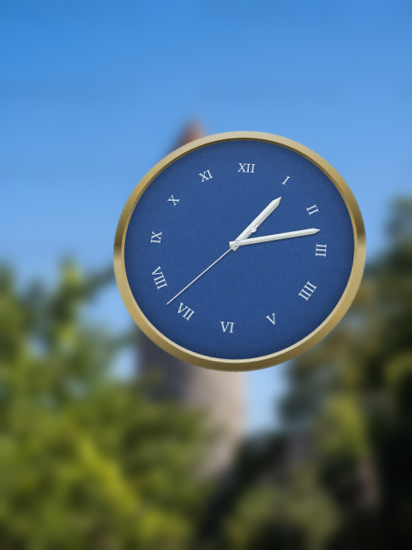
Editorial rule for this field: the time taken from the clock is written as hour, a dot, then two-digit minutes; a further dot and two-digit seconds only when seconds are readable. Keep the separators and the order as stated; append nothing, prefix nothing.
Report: 1.12.37
